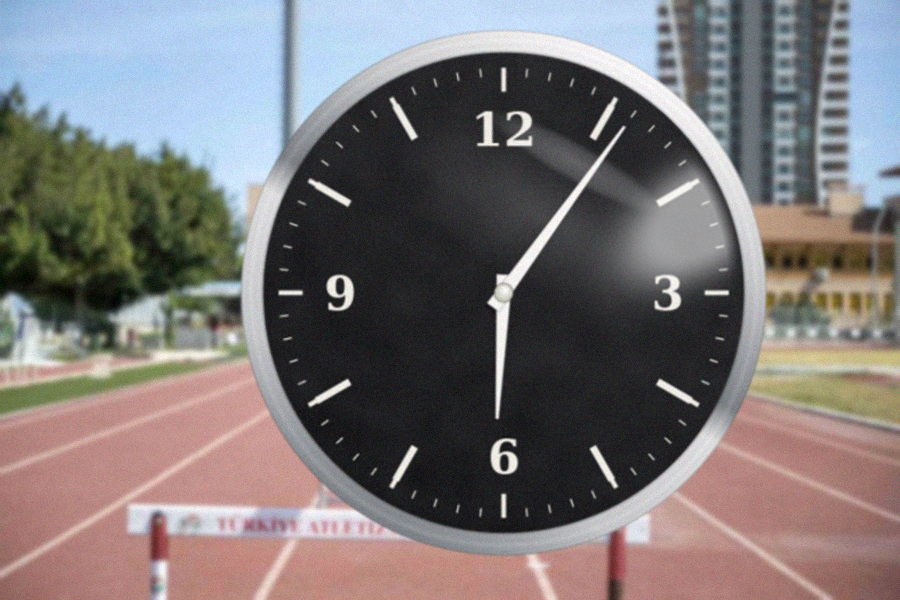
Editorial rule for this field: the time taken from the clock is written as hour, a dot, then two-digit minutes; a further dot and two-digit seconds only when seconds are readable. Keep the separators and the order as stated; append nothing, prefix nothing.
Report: 6.06
